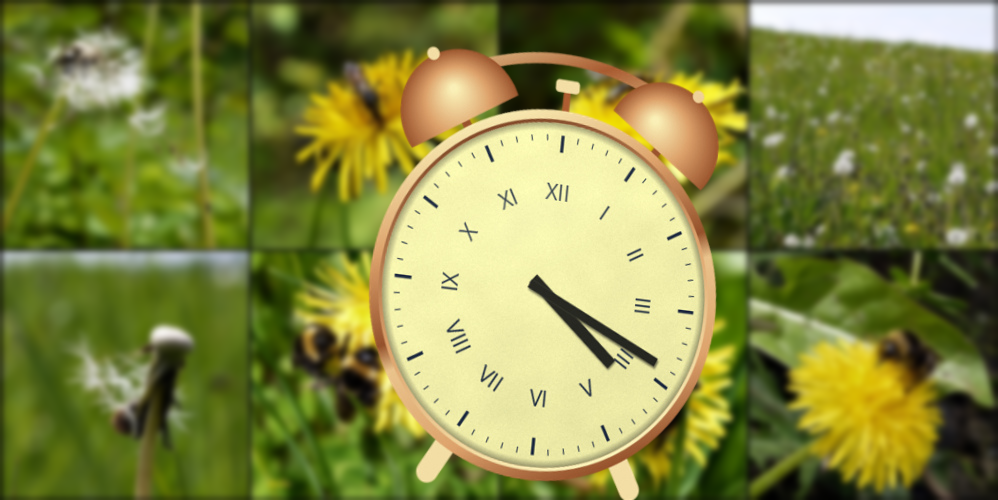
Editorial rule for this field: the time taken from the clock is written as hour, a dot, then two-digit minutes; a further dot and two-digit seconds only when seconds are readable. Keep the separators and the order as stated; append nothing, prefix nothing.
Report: 4.19
